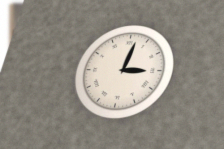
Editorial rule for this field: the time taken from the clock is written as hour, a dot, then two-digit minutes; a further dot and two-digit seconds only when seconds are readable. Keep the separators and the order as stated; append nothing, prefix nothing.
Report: 3.02
